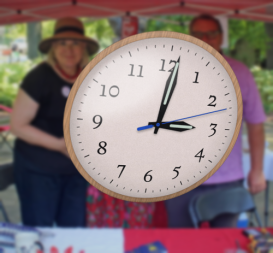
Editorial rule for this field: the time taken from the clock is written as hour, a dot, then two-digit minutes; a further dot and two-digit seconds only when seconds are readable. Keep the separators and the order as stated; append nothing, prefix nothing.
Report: 3.01.12
